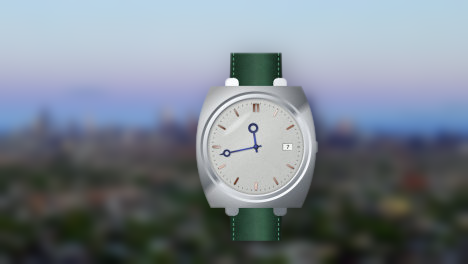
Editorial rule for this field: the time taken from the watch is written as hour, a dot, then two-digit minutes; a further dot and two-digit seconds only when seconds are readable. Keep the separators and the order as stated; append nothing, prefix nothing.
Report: 11.43
